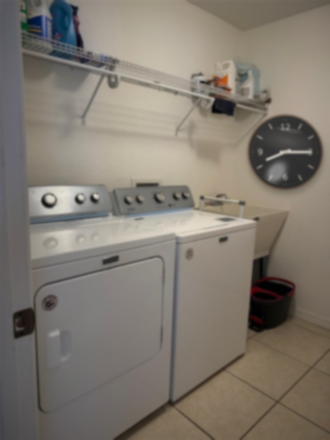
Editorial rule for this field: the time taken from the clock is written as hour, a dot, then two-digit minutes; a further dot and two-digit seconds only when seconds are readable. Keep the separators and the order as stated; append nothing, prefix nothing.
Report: 8.15
